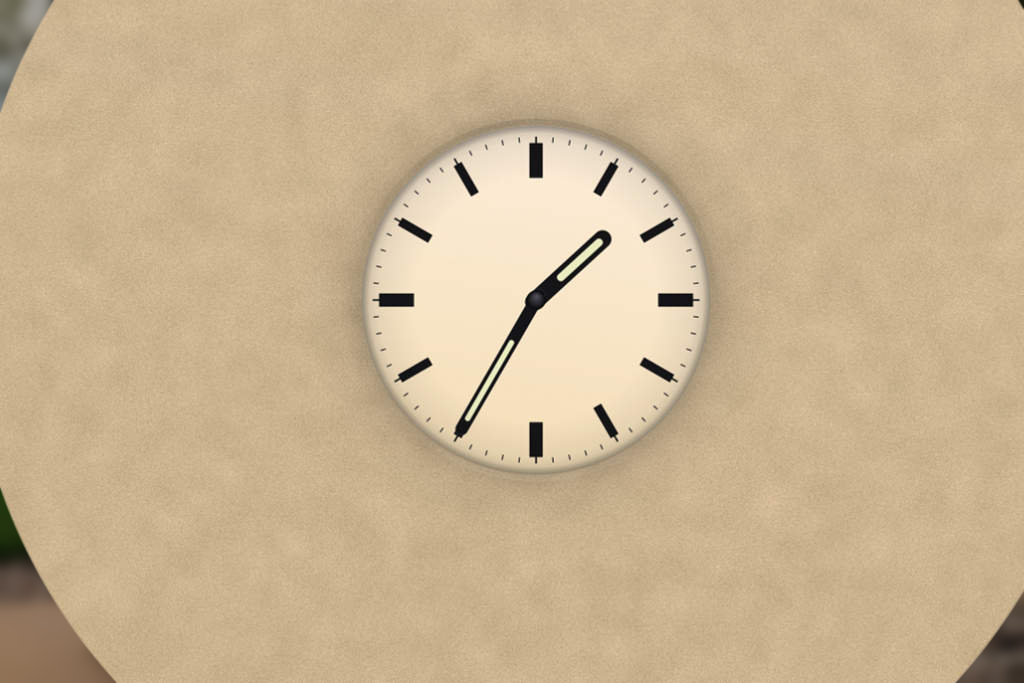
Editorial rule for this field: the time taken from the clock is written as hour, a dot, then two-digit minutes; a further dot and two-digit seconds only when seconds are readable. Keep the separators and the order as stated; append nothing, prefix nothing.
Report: 1.35
